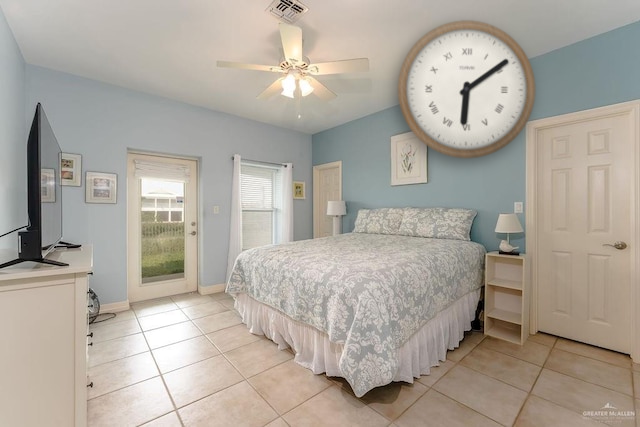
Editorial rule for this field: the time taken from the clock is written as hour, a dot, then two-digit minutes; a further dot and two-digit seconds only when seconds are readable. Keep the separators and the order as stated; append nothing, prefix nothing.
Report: 6.09
